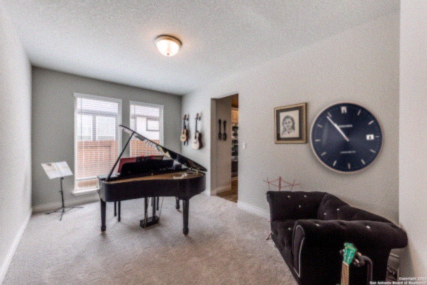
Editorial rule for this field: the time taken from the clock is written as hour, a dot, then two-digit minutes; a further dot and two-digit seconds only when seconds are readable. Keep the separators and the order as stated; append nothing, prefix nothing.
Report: 10.54
